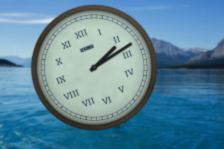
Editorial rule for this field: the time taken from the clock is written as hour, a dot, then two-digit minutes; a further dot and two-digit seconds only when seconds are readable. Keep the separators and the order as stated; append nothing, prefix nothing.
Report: 2.13
